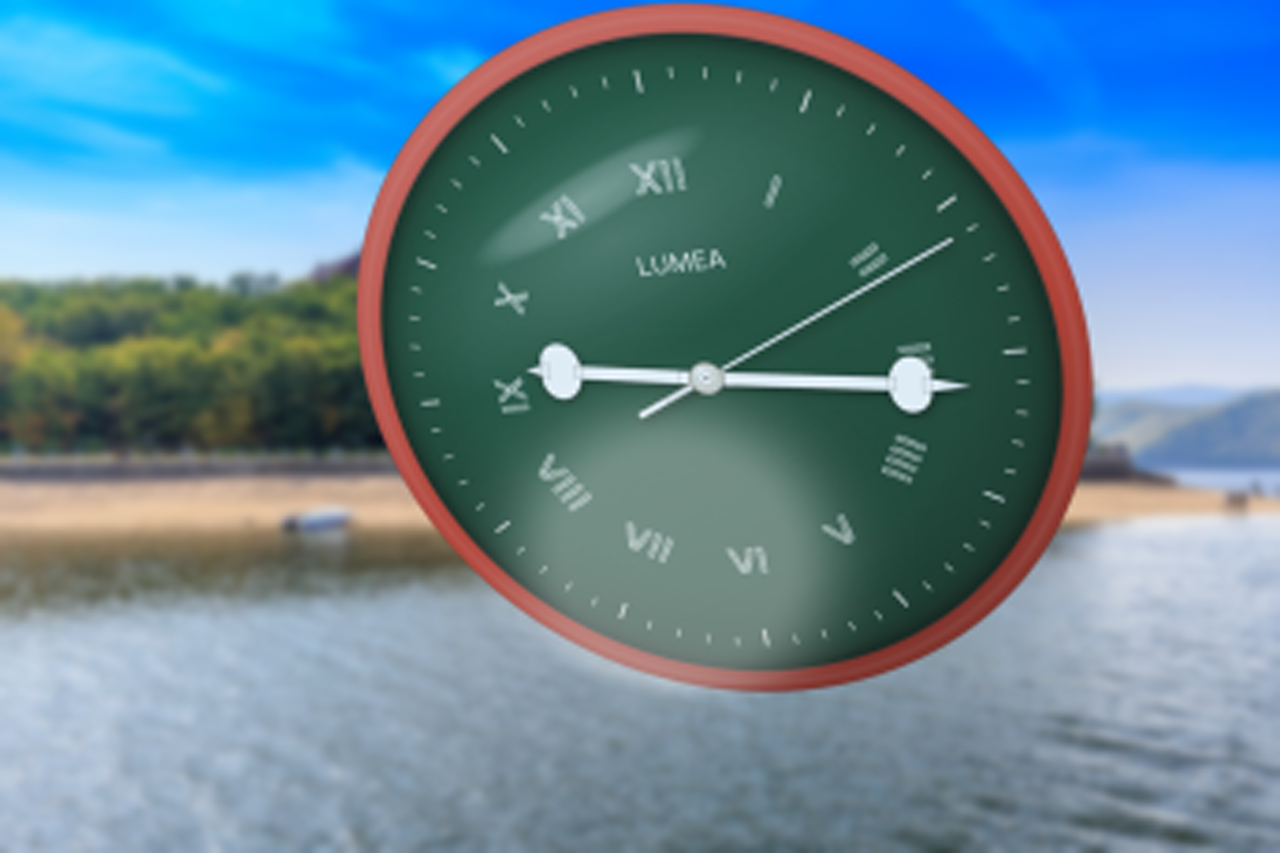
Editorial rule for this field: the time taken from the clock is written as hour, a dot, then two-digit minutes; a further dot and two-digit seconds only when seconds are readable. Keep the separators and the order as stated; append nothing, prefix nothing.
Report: 9.16.11
